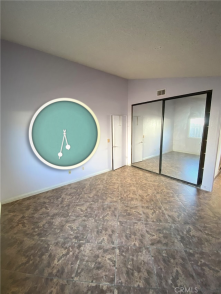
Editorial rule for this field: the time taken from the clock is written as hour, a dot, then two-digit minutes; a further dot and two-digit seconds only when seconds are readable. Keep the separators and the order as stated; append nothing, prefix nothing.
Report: 5.32
